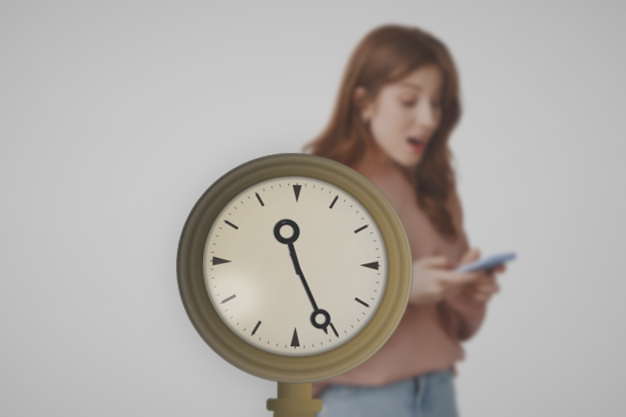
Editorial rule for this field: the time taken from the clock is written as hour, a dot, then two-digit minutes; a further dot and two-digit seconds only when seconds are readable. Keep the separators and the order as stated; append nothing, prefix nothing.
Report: 11.26
